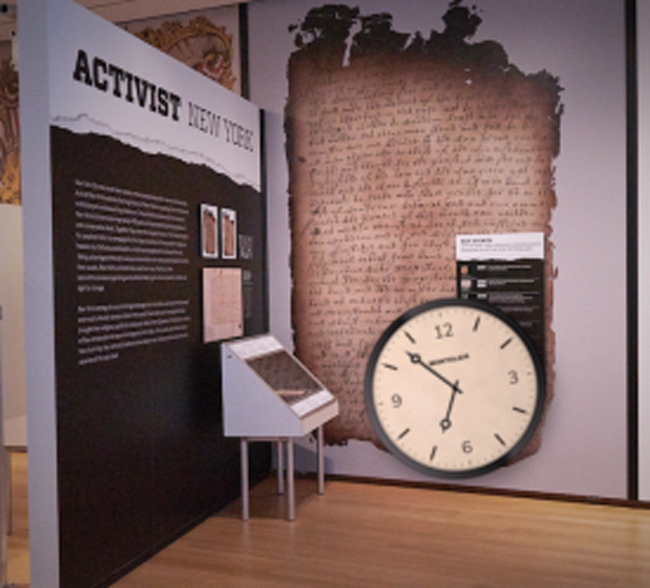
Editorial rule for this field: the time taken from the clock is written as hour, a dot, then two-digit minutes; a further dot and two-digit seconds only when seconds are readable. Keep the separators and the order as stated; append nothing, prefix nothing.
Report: 6.53
